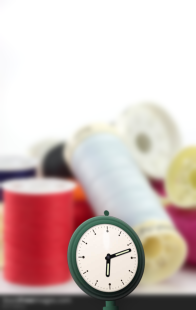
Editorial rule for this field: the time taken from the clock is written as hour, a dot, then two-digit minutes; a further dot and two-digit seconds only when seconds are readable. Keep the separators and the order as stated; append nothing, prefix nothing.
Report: 6.12
